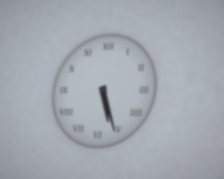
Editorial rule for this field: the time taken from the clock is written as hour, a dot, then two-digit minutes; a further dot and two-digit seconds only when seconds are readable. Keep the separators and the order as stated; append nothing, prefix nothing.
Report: 5.26
